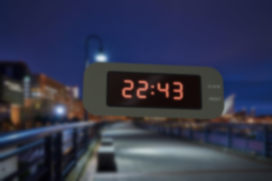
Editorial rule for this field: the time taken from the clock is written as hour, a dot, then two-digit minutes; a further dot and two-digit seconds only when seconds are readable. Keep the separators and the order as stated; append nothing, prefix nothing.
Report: 22.43
